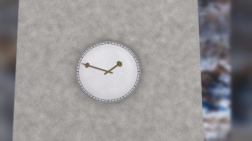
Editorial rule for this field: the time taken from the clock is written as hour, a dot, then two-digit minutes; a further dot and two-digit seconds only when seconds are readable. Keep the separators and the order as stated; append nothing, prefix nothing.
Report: 1.48
